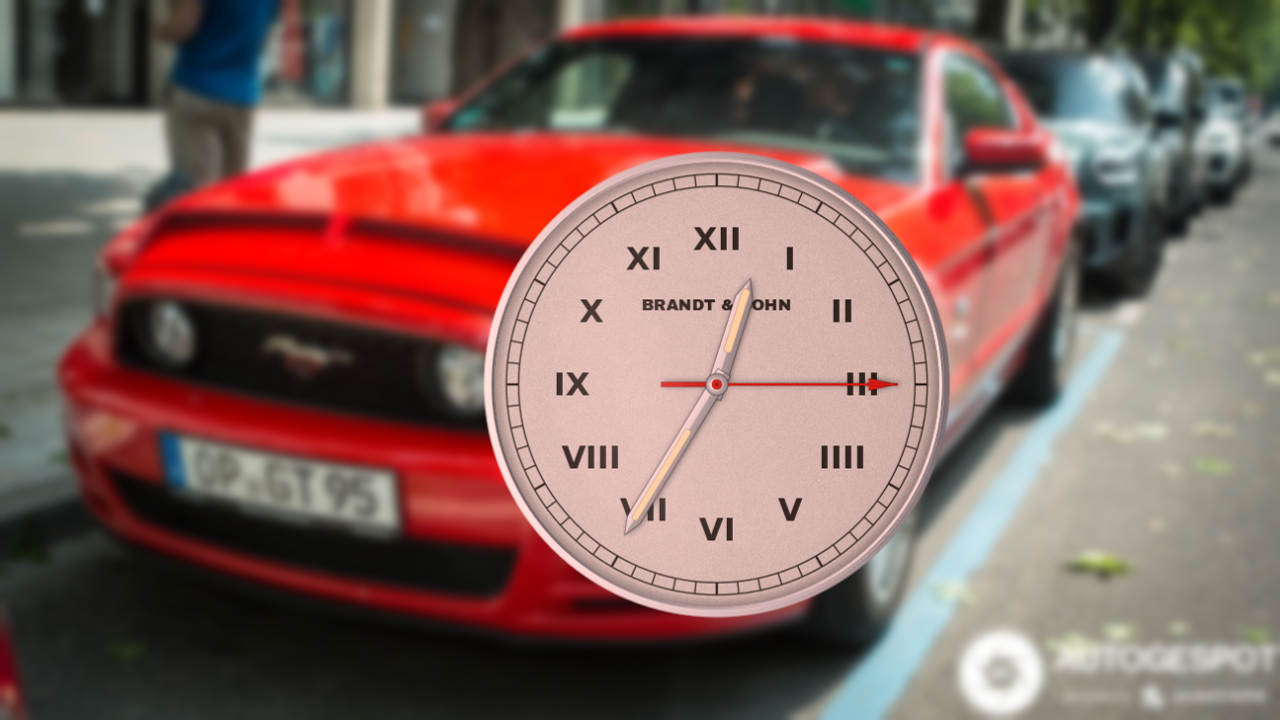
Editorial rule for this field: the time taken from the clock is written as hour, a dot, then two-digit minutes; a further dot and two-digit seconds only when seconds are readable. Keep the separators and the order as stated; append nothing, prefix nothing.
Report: 12.35.15
